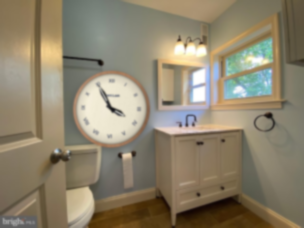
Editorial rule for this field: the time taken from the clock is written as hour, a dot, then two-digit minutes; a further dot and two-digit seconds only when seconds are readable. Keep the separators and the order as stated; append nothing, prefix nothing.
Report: 3.55
